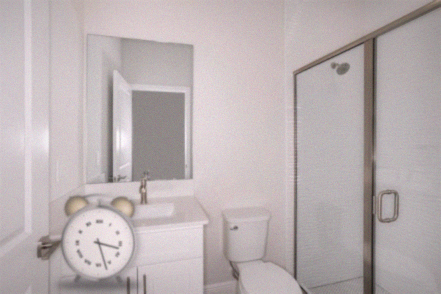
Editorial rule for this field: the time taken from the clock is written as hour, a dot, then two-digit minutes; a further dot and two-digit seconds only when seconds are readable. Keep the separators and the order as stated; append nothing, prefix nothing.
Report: 3.27
